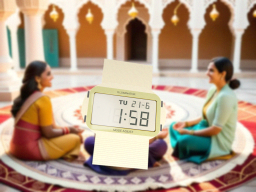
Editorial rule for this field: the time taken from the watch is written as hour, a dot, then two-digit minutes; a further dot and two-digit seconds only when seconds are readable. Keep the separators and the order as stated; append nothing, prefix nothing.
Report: 1.58
